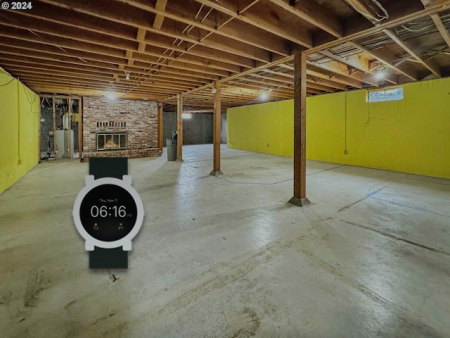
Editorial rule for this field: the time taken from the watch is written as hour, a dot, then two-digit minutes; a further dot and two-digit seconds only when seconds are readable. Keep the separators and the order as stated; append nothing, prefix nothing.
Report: 6.16
